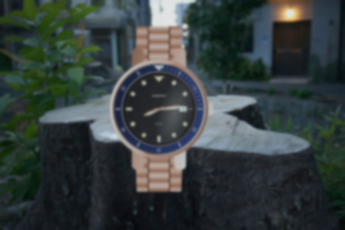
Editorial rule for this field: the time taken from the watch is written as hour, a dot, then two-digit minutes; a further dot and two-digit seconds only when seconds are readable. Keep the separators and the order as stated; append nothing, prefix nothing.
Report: 8.14
